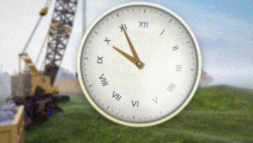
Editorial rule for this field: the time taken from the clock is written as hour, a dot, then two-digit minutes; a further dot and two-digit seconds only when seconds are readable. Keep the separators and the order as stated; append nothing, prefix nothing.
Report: 9.55
